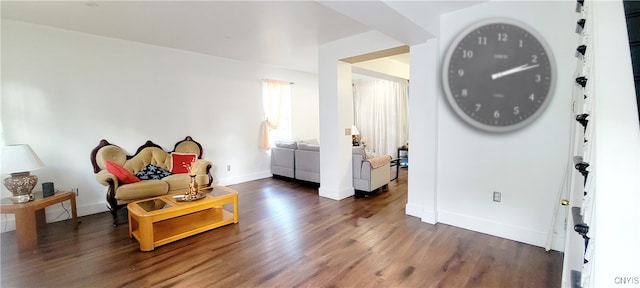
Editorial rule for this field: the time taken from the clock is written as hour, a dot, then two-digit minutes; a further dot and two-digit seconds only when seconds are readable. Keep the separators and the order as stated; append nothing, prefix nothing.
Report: 2.12
